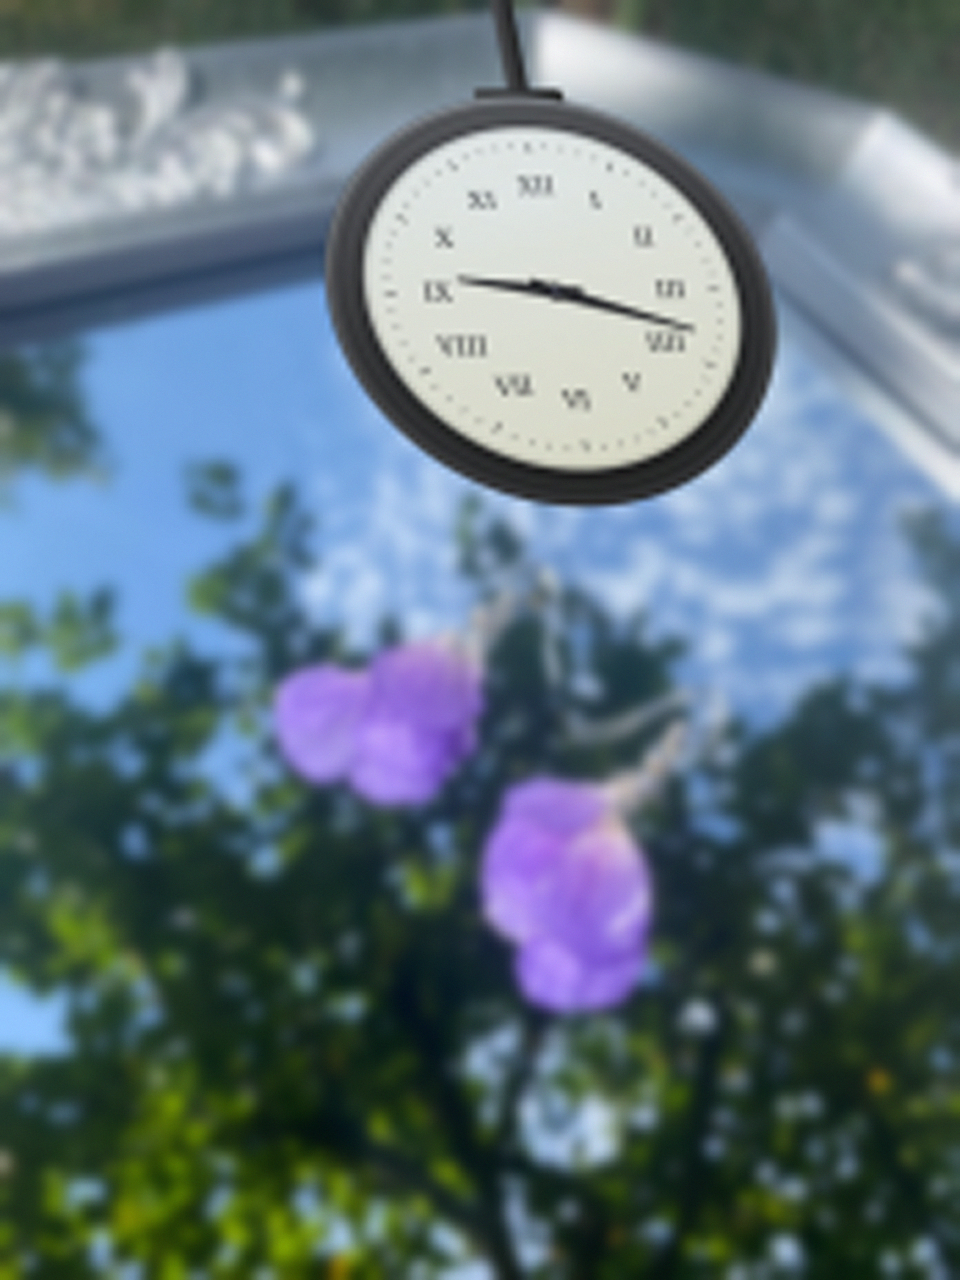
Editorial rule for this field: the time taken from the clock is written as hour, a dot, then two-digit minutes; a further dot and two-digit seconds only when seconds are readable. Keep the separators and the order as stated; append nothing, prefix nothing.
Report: 9.18
